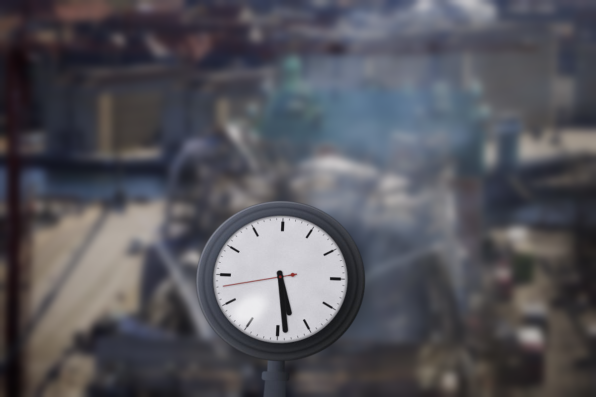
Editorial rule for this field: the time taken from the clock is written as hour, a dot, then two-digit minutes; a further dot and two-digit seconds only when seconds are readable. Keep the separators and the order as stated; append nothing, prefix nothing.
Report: 5.28.43
